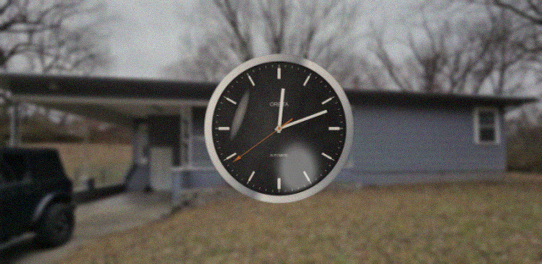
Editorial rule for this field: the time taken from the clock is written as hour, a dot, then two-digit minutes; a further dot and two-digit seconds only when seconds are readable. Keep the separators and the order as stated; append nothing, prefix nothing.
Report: 12.11.39
